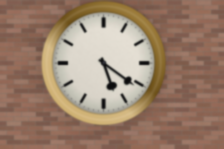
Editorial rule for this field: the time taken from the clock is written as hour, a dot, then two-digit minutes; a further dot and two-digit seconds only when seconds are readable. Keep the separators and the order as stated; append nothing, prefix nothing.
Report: 5.21
